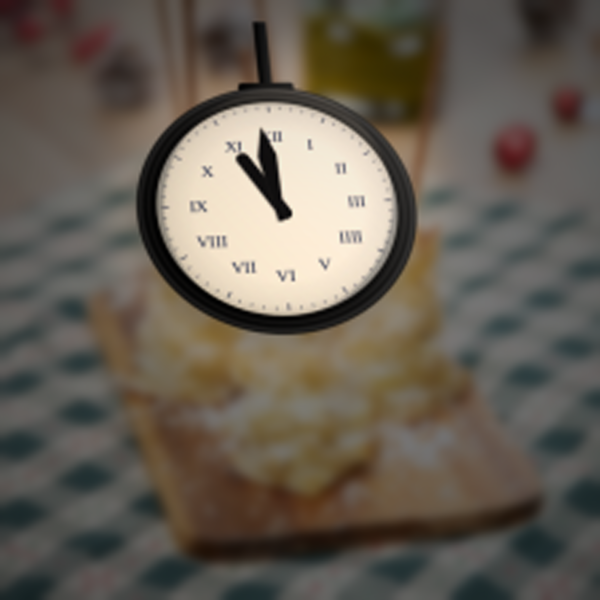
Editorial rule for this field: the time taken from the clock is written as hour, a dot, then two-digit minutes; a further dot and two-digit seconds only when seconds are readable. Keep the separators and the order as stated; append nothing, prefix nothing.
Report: 10.59
